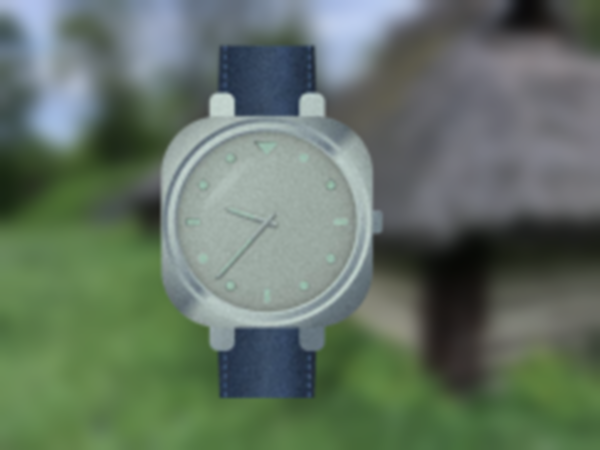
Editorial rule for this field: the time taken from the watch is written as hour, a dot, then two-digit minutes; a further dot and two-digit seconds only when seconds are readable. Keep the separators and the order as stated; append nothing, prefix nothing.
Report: 9.37
